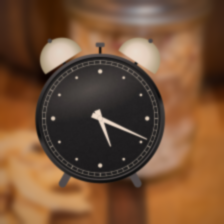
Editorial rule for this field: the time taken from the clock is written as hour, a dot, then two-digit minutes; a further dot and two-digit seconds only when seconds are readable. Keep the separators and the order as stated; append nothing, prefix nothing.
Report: 5.19
